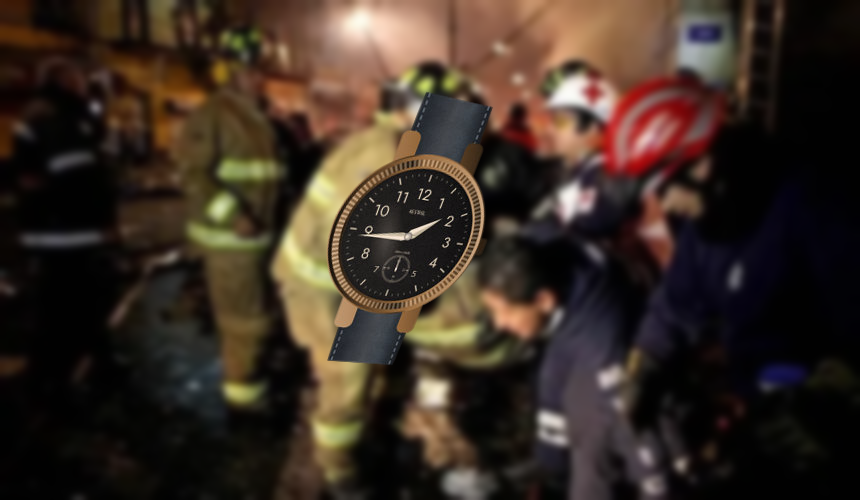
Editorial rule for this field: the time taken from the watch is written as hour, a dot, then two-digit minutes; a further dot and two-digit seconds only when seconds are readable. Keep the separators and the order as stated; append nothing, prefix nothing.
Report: 1.44
